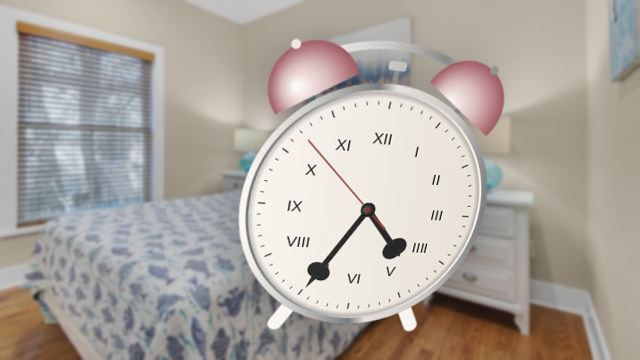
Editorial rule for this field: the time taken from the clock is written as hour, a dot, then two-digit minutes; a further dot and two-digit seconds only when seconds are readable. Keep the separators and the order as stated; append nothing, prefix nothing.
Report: 4.34.52
